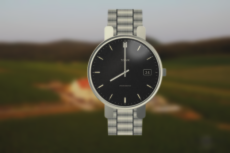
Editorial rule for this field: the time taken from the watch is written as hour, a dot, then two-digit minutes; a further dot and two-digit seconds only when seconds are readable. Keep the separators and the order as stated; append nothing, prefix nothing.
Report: 8.00
